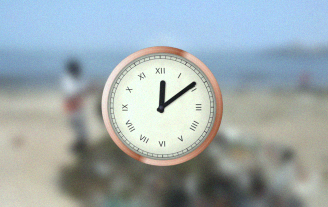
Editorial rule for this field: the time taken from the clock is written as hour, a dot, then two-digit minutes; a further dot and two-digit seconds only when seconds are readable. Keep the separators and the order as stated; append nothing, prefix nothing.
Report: 12.09
